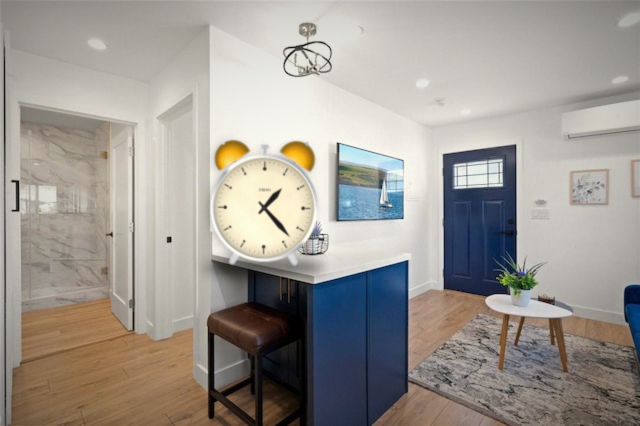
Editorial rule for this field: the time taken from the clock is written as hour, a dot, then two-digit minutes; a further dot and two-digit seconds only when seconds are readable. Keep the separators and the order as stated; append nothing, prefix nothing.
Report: 1.23
